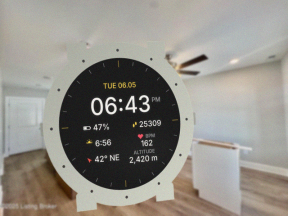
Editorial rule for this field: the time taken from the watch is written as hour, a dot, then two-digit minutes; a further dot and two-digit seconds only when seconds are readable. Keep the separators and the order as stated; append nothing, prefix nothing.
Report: 6.43
